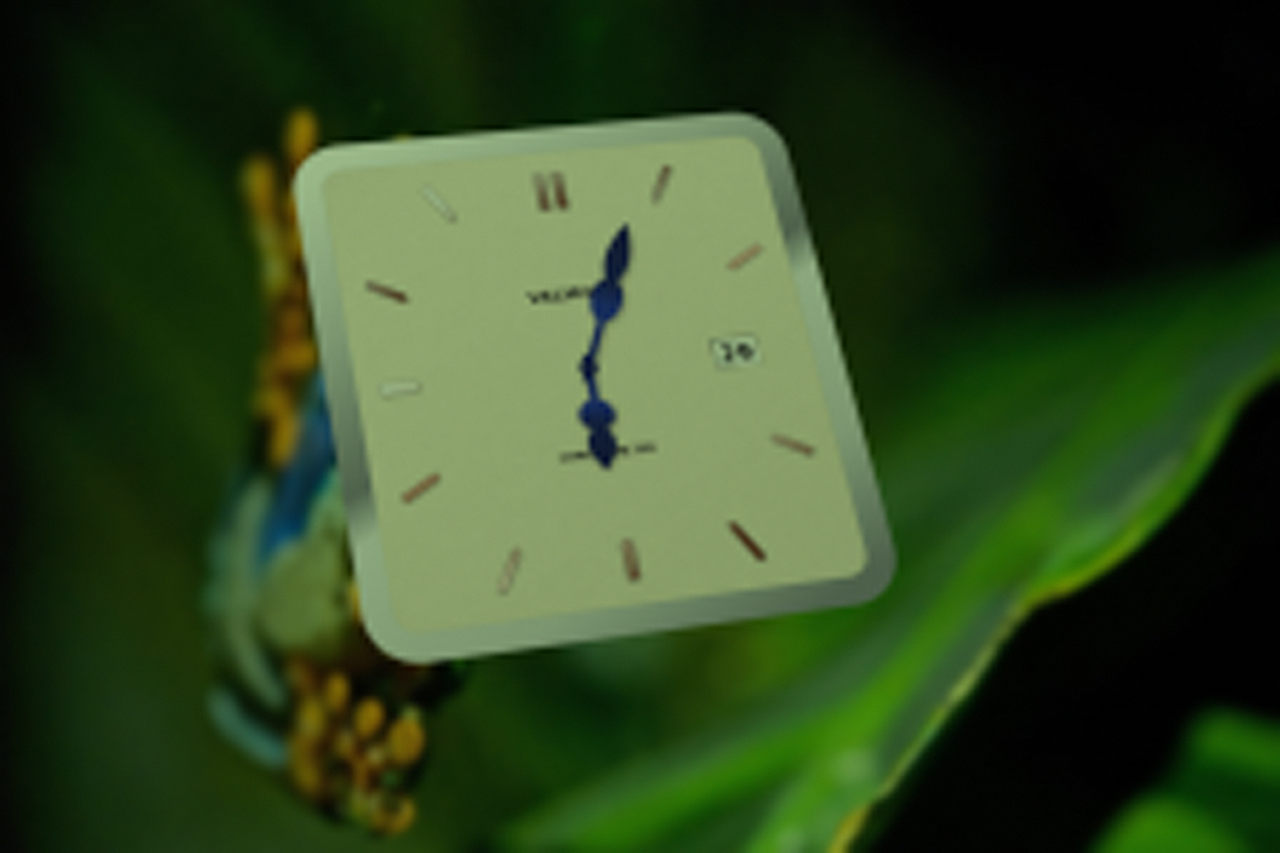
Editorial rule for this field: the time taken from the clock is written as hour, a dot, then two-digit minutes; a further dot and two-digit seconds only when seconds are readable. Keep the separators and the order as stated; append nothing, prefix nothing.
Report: 6.04
